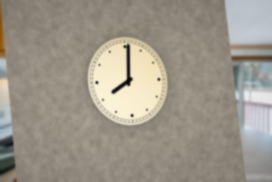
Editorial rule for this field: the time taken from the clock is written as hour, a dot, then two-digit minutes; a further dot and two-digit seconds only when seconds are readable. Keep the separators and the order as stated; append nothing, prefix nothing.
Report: 8.01
